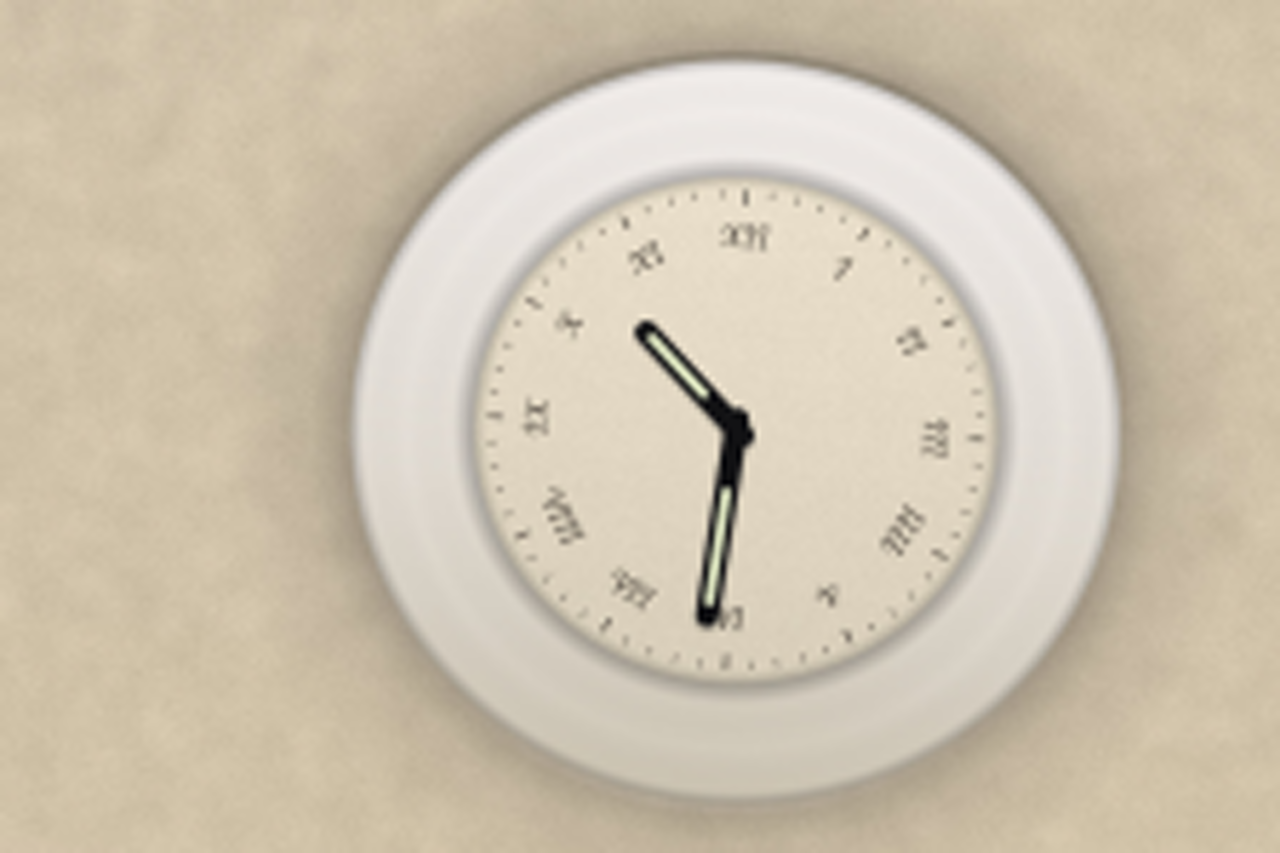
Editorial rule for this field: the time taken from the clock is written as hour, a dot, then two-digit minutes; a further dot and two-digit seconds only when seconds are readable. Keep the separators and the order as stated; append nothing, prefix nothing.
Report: 10.31
